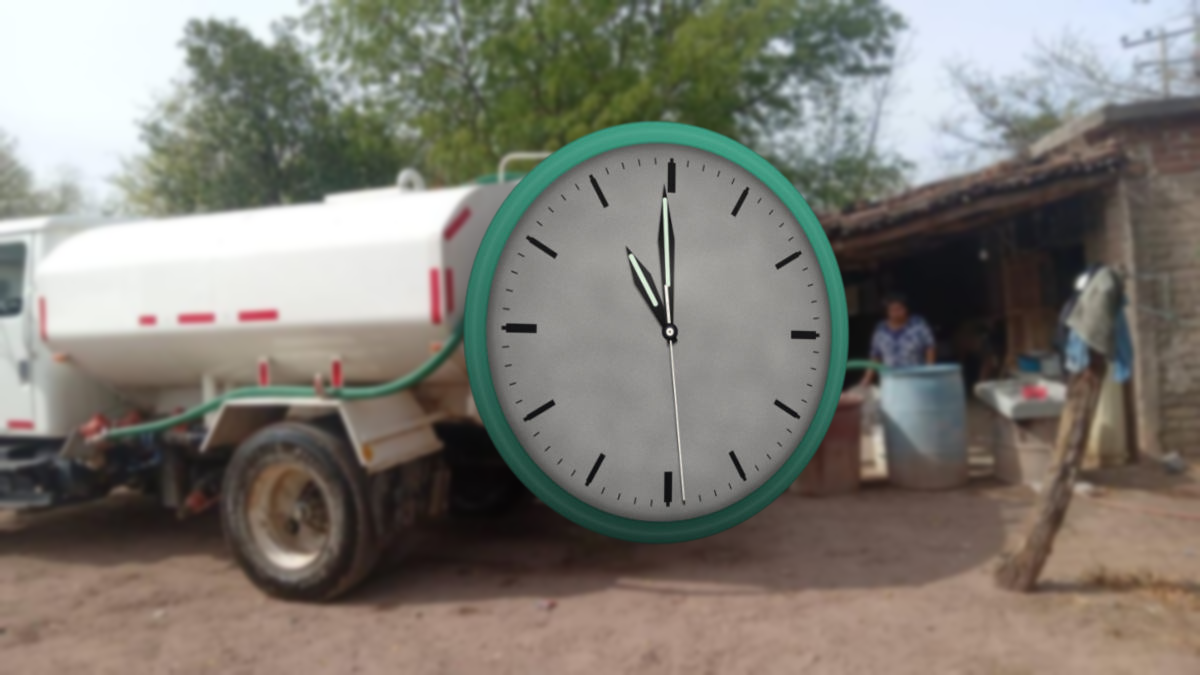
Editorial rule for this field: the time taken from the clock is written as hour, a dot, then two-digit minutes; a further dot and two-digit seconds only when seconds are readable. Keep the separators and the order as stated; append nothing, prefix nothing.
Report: 10.59.29
